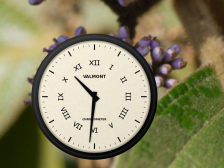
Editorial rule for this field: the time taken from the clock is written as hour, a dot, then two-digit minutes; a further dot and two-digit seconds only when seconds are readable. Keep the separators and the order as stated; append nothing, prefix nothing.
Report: 10.31
